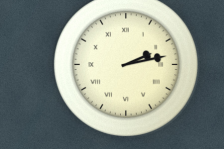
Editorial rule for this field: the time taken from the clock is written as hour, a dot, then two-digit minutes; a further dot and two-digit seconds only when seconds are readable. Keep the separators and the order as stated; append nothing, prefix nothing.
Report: 2.13
